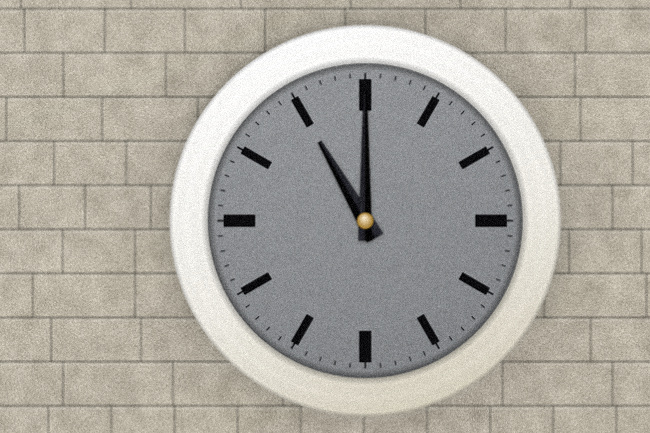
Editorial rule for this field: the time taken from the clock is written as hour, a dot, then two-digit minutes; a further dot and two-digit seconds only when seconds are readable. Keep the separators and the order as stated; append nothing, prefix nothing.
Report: 11.00
